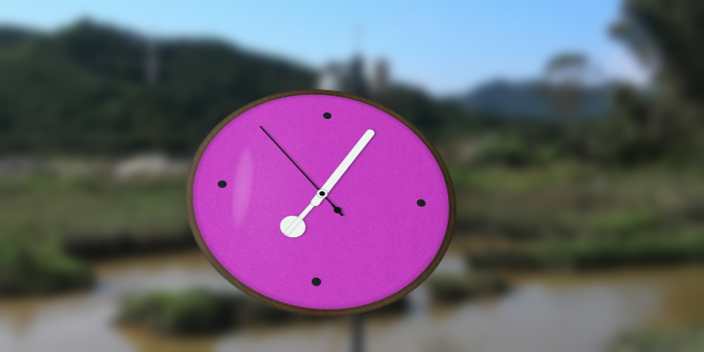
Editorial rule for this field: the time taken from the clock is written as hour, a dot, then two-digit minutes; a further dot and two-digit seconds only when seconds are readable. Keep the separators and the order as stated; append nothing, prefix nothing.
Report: 7.04.53
